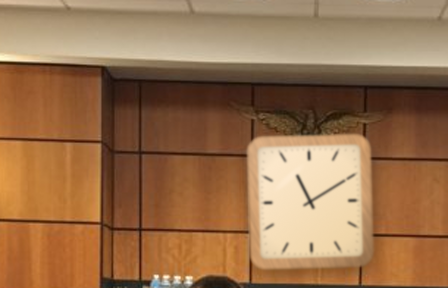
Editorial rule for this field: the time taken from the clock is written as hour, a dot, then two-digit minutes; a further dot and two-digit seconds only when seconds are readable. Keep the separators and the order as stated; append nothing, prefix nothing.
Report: 11.10
